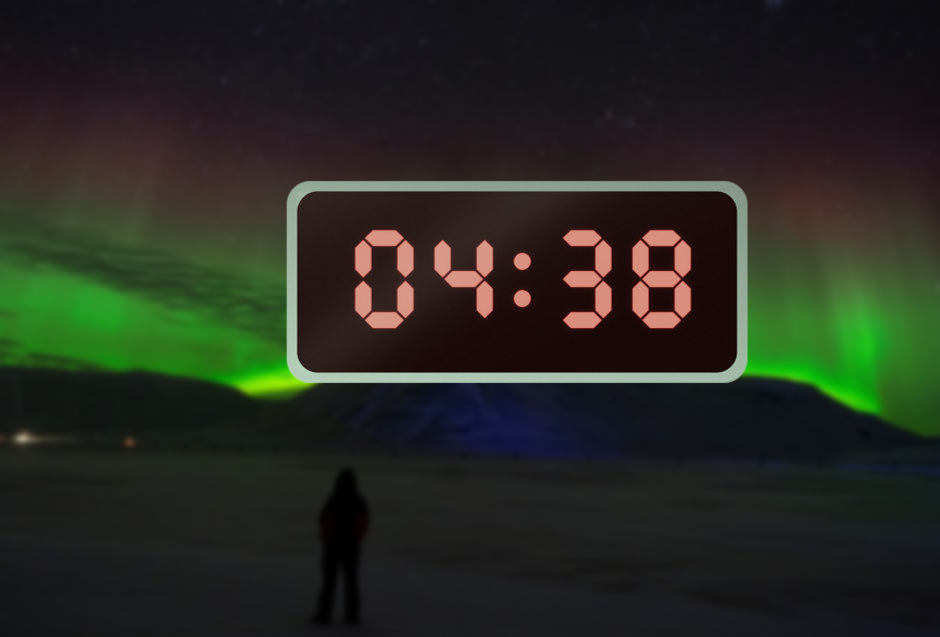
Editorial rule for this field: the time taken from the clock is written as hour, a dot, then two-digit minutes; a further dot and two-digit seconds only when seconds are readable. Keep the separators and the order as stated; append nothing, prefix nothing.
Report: 4.38
